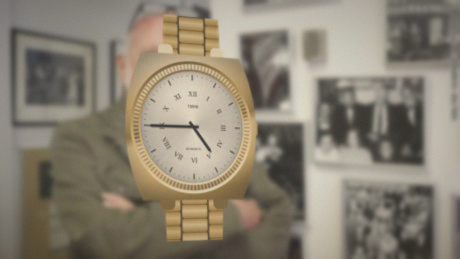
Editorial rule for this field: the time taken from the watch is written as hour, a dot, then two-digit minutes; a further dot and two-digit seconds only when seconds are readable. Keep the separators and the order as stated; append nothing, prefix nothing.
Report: 4.45
